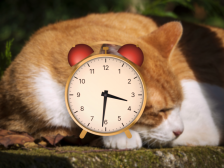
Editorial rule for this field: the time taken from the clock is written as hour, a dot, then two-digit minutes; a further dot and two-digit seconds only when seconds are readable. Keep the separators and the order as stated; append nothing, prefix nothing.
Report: 3.31
